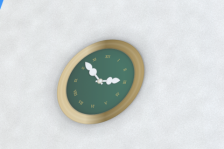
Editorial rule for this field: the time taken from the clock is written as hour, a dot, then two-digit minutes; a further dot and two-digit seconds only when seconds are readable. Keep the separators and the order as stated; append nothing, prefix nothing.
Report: 2.52
